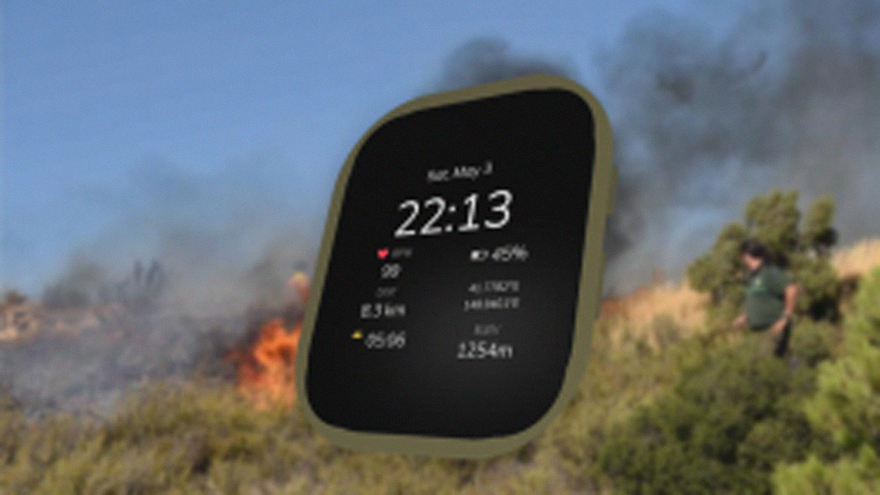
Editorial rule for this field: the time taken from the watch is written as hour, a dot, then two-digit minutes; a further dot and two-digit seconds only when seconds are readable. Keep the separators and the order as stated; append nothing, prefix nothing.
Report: 22.13
